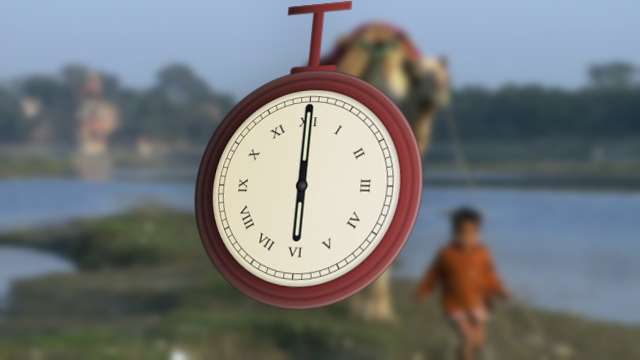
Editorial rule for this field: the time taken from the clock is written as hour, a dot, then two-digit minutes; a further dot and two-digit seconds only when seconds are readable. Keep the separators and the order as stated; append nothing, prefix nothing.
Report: 6.00
